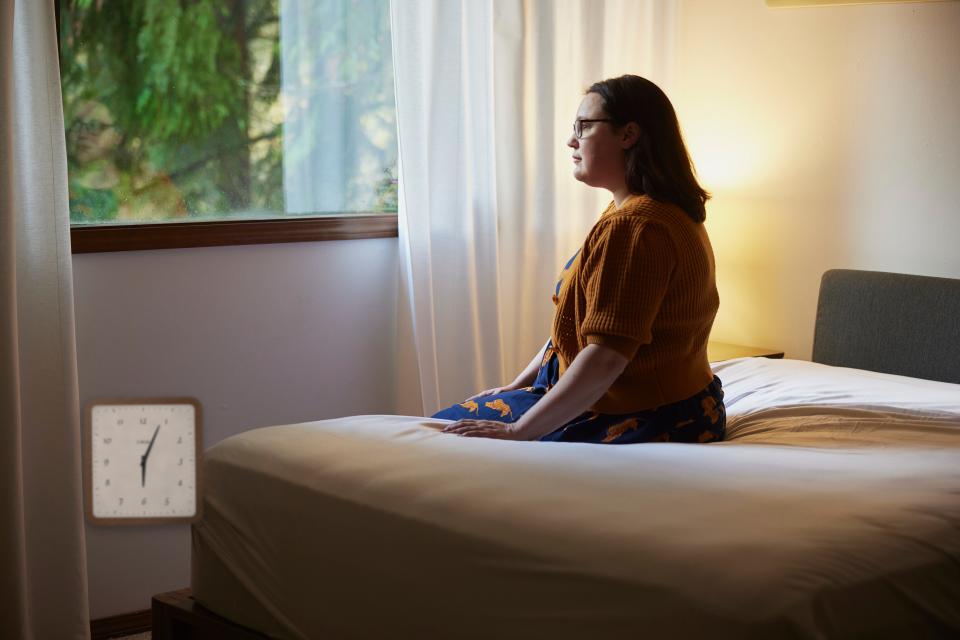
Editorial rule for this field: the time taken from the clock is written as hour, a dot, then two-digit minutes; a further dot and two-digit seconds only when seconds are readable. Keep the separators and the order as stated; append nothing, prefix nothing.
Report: 6.04
